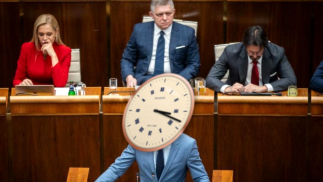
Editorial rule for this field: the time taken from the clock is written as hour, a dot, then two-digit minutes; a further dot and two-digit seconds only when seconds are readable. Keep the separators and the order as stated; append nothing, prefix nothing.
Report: 3.18
